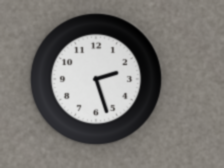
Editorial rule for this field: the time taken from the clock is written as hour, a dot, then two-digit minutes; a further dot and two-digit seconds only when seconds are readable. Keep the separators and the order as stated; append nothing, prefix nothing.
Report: 2.27
